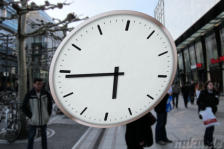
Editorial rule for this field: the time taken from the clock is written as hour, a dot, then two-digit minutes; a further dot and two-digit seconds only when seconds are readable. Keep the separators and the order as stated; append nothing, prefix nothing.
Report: 5.44
